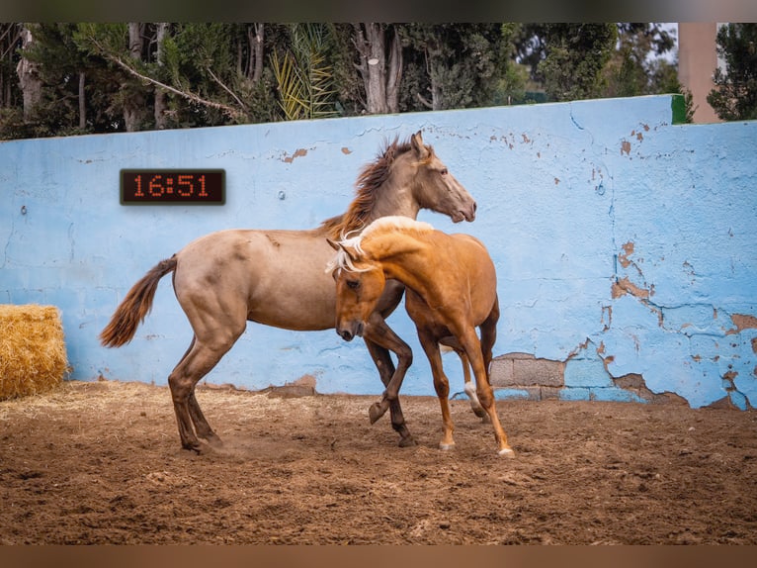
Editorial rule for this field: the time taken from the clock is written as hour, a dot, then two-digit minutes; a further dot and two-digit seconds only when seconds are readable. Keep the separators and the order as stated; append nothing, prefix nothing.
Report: 16.51
